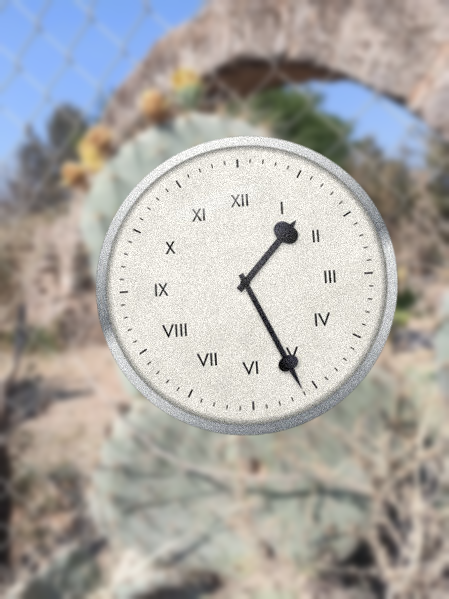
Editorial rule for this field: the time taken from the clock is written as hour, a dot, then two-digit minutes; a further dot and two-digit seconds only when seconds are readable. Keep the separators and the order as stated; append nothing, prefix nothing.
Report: 1.26
